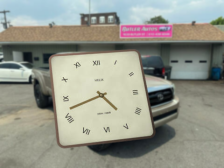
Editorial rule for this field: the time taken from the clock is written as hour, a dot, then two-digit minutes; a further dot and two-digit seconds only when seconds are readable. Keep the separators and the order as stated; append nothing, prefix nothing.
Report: 4.42
